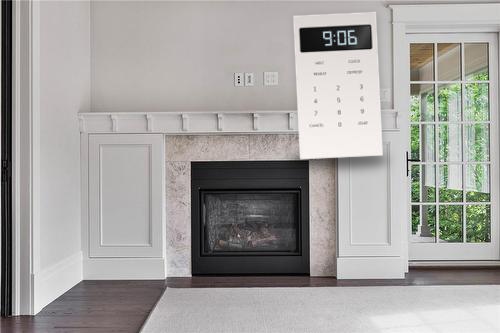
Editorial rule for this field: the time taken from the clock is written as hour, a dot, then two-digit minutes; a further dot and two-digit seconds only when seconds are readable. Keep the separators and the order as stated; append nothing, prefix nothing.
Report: 9.06
